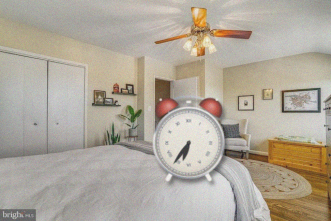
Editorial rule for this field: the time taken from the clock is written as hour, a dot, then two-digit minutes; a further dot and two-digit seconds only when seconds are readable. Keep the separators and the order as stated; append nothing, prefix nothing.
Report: 6.36
